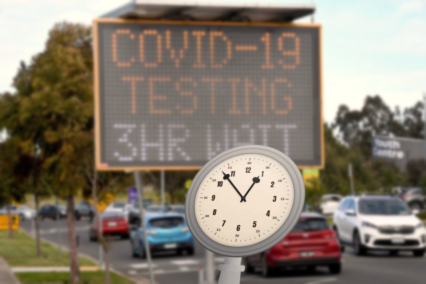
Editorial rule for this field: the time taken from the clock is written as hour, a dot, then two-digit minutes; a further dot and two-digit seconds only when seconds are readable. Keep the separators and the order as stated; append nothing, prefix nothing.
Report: 12.53
